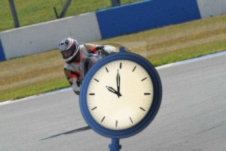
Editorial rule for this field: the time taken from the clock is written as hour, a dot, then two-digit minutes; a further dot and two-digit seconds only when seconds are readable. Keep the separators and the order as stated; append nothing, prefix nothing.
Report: 9.59
